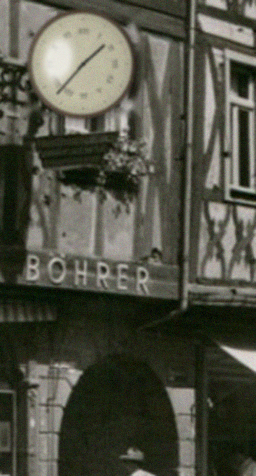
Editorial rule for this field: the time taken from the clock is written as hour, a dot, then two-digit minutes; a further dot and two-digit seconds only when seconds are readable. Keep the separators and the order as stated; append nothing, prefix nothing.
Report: 1.37
